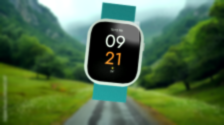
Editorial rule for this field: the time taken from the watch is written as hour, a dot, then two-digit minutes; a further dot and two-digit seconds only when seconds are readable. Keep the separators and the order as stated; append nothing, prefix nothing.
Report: 9.21
